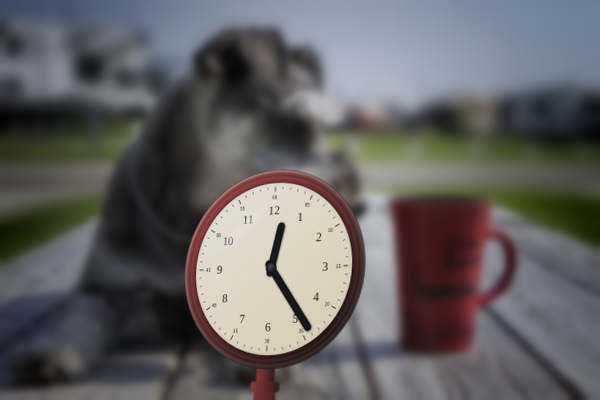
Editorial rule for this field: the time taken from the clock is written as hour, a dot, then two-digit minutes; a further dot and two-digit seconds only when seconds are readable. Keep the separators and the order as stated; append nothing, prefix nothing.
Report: 12.24
